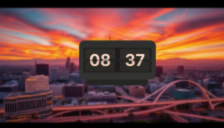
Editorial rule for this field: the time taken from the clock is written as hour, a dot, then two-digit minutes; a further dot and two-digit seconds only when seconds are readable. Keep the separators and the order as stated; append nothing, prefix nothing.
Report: 8.37
